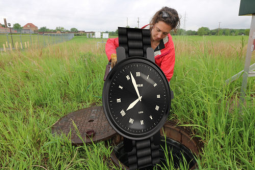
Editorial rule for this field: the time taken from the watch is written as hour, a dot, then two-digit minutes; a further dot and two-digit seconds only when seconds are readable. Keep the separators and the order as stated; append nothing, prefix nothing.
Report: 7.57
